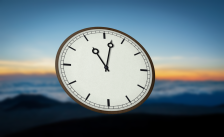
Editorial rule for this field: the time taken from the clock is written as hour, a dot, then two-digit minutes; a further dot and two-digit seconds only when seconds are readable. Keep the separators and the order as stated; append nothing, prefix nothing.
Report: 11.02
